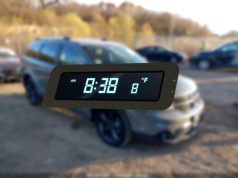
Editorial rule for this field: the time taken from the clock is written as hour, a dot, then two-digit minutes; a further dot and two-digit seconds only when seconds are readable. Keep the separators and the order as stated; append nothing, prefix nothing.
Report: 8.38
